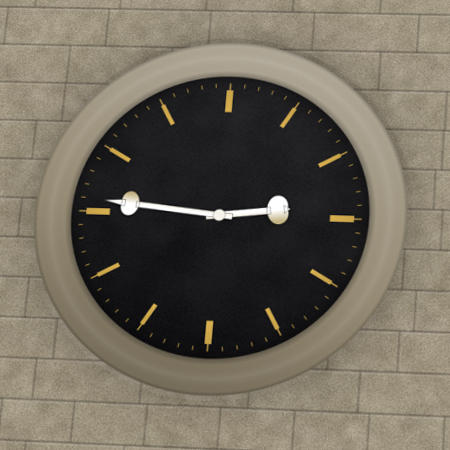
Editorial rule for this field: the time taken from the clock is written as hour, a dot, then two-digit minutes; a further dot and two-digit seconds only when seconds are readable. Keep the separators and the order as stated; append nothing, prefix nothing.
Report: 2.46
